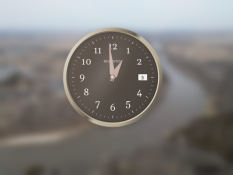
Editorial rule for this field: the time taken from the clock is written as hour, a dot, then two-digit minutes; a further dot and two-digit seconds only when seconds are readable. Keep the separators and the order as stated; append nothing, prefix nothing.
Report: 12.59
